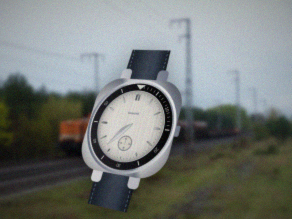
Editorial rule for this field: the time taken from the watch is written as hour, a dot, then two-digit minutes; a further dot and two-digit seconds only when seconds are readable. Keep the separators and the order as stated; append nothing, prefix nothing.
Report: 7.37
